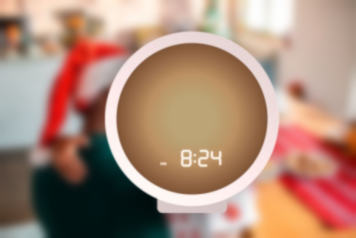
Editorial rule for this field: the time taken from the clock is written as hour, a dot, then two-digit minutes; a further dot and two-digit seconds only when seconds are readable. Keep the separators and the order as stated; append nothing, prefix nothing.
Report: 8.24
